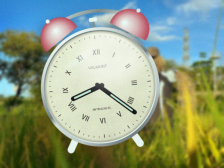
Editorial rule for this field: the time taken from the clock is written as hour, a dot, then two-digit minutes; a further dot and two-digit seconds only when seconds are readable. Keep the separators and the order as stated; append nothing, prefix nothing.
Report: 8.22
